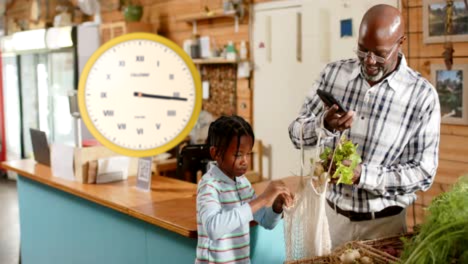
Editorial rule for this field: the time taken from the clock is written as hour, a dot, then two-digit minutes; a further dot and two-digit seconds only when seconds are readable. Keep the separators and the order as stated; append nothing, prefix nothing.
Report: 3.16
